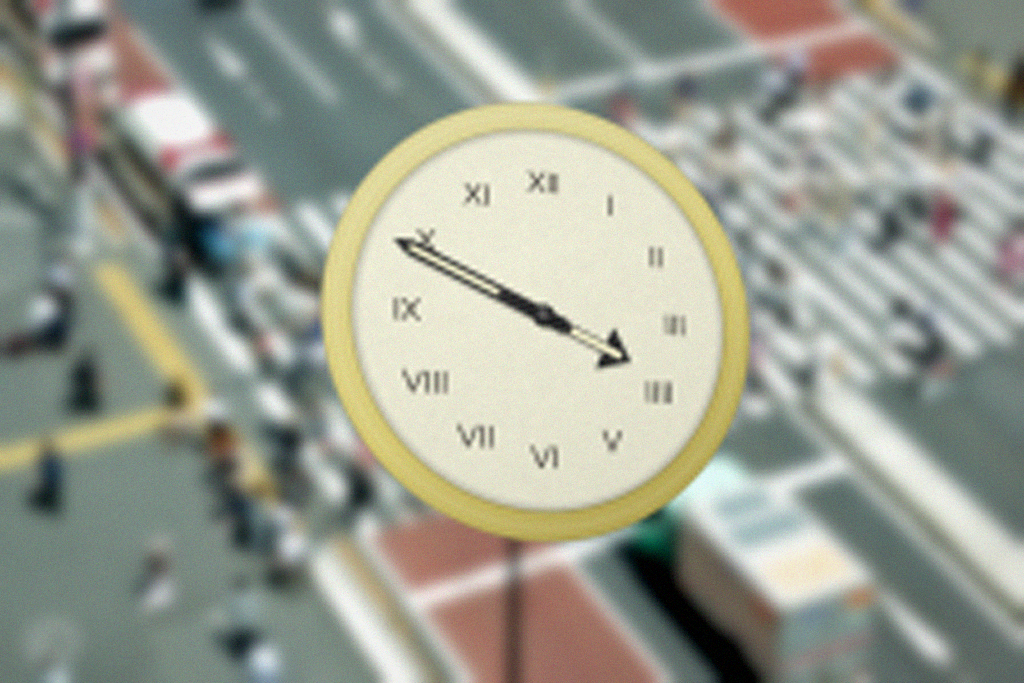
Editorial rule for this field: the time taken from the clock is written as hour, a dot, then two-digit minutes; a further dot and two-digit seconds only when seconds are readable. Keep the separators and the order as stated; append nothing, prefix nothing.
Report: 3.49
